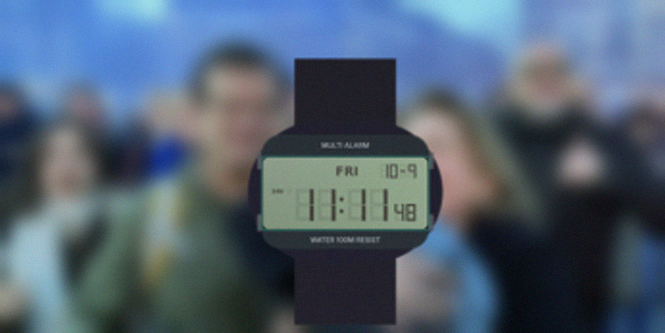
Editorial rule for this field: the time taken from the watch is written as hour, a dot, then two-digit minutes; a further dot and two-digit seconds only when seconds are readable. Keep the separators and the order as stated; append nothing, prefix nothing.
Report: 11.11.48
